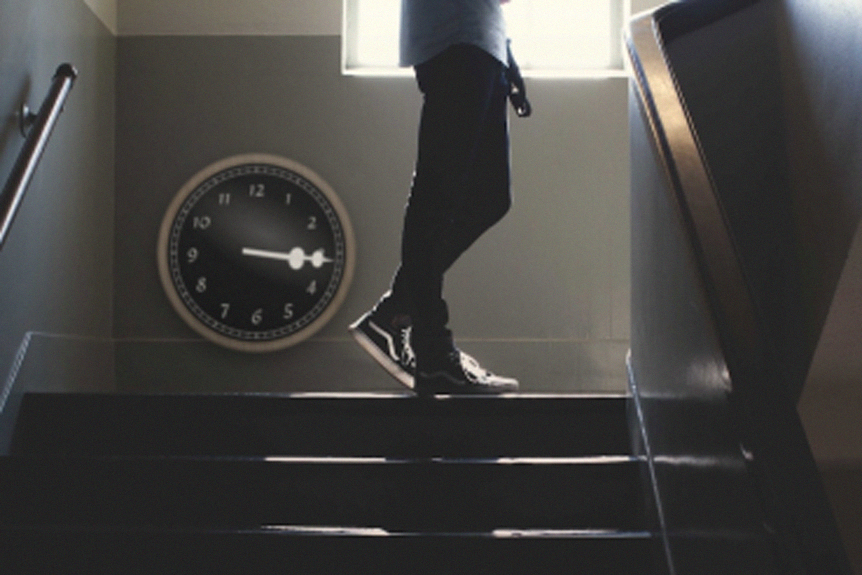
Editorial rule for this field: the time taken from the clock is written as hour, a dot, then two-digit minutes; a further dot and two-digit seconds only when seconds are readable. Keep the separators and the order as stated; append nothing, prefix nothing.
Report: 3.16
